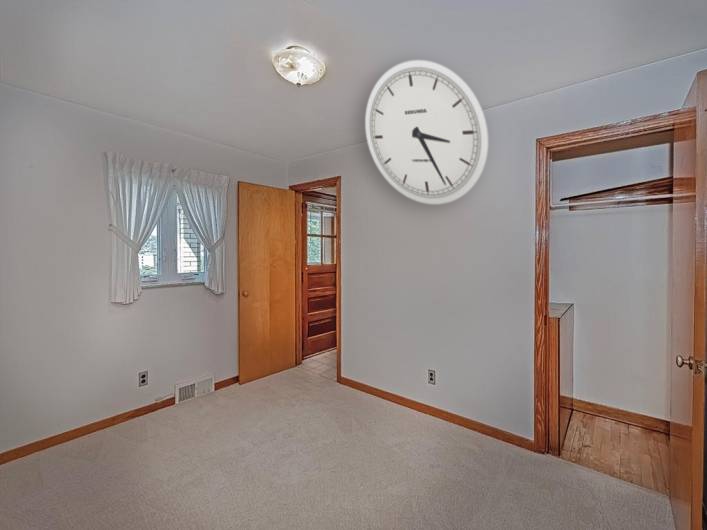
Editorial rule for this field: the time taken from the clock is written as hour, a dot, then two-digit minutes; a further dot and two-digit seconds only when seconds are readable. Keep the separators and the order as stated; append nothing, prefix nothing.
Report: 3.26
